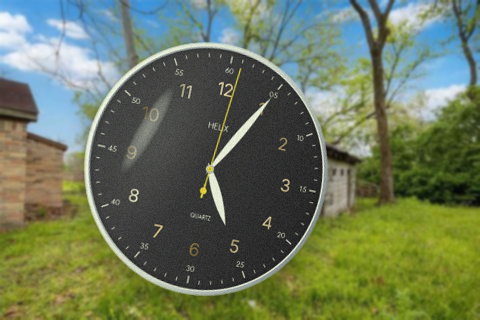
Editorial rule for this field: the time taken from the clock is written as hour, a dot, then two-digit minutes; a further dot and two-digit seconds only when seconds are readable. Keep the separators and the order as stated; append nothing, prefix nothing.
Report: 5.05.01
